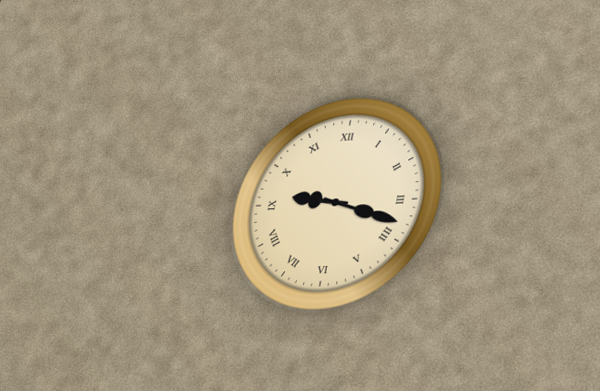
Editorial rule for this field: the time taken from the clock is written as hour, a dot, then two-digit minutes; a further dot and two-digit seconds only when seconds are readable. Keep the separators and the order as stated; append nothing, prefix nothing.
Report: 9.18
